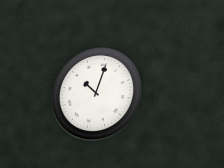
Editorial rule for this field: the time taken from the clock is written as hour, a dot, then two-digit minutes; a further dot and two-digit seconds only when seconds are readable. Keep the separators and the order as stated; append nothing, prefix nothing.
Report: 10.01
